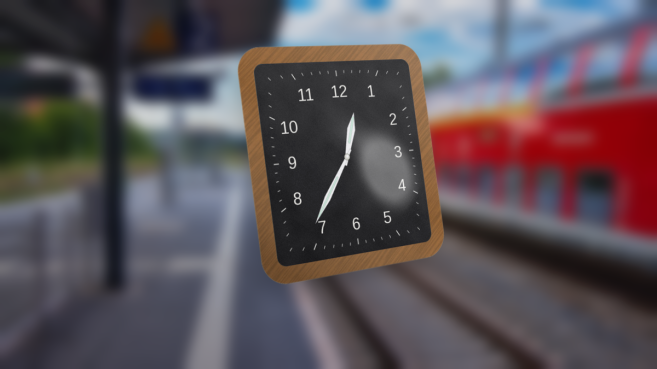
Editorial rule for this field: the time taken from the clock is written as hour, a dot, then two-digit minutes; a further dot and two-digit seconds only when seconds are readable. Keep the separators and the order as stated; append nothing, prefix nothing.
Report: 12.36
